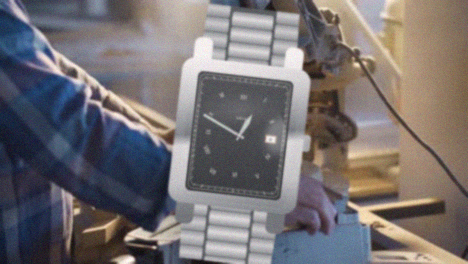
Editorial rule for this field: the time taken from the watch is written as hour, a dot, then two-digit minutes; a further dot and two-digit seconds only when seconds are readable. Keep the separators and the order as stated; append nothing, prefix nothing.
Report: 12.49
